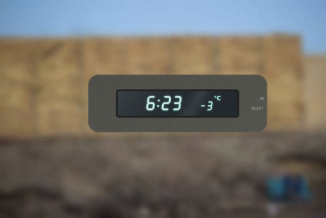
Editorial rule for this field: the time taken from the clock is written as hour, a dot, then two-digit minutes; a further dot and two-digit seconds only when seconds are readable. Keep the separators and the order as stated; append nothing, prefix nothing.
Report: 6.23
